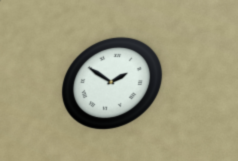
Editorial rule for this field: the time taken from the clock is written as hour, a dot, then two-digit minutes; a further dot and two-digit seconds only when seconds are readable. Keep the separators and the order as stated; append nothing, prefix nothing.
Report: 1.50
